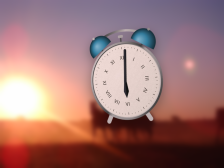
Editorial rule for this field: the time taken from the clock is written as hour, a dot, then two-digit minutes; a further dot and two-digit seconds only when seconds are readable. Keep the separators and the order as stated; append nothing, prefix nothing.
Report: 6.01
